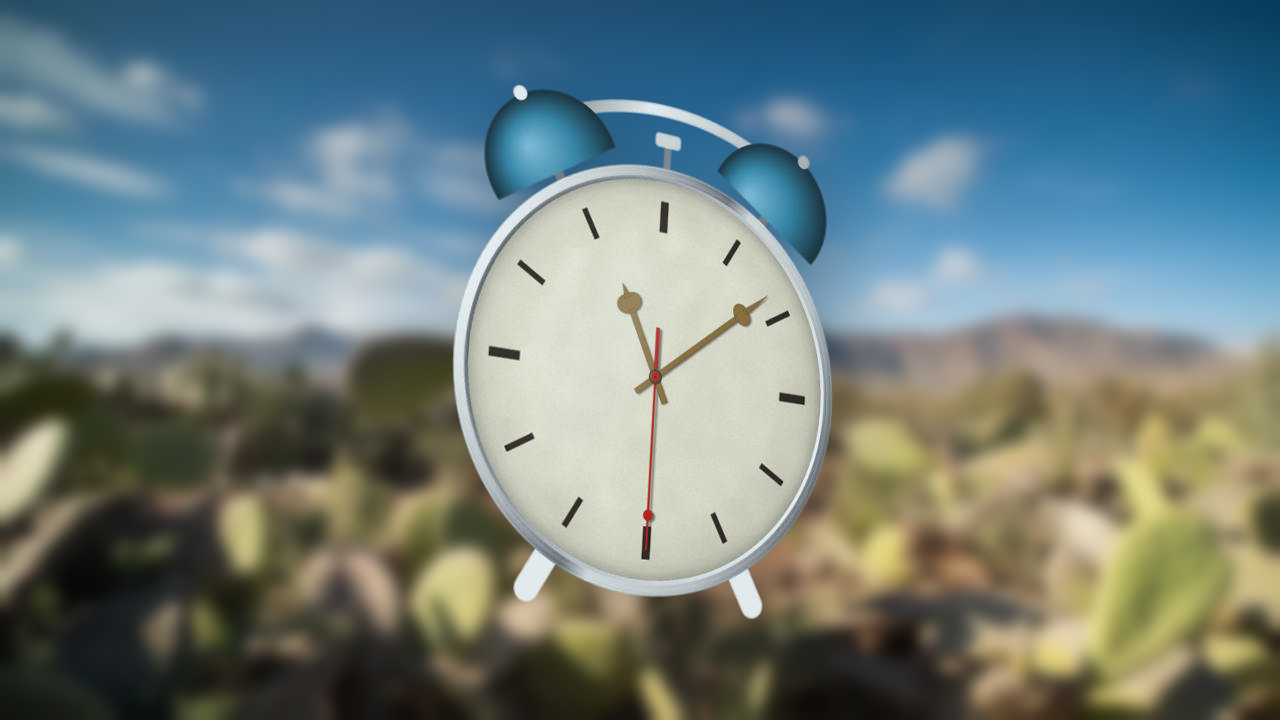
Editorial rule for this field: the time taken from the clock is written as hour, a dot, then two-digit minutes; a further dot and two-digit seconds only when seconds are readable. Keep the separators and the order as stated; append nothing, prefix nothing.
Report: 11.08.30
